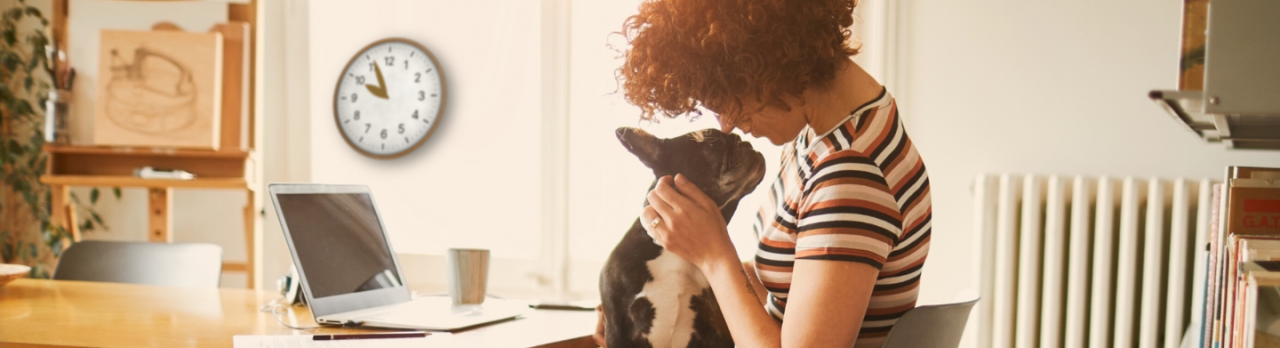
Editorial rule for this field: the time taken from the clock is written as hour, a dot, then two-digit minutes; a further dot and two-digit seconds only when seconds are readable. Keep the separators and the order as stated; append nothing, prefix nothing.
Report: 9.56
